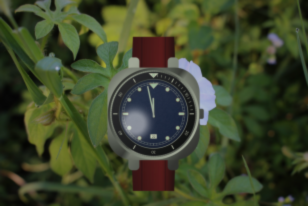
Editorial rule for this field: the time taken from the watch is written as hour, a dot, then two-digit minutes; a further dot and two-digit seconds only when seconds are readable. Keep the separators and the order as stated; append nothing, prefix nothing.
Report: 11.58
